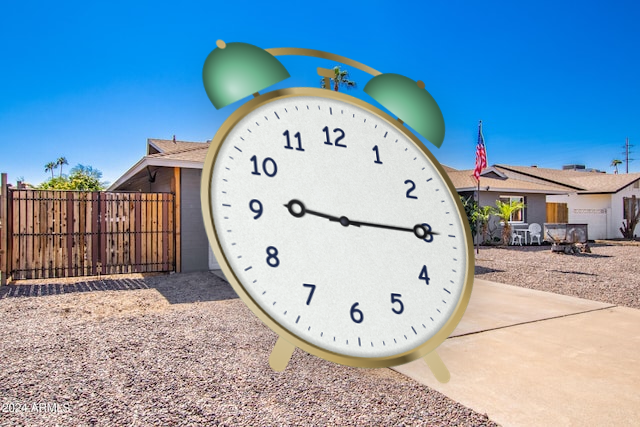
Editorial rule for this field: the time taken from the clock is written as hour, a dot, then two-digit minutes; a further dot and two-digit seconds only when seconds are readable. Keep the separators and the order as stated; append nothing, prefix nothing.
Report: 9.15
